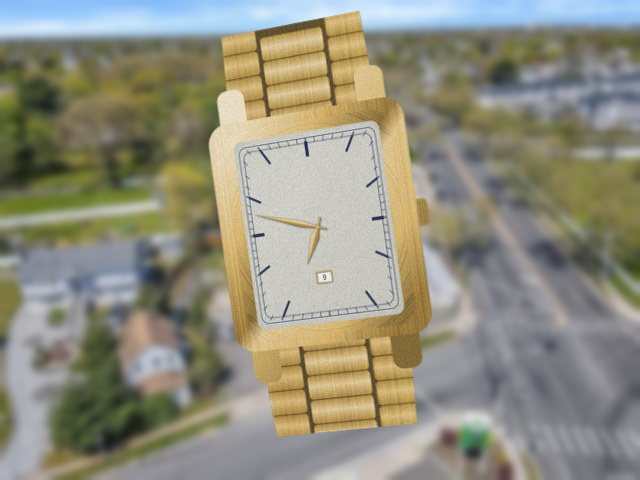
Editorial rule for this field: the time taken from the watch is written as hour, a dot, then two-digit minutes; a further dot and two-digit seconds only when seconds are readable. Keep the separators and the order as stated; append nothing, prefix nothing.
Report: 6.48
